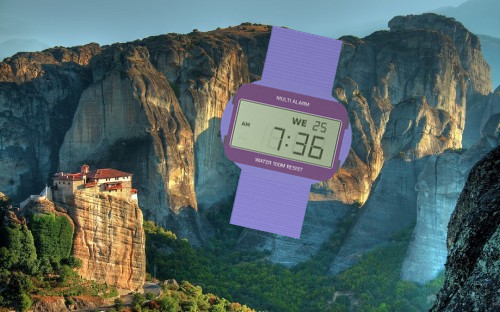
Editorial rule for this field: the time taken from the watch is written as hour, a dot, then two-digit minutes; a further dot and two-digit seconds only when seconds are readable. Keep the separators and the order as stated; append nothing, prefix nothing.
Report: 7.36
